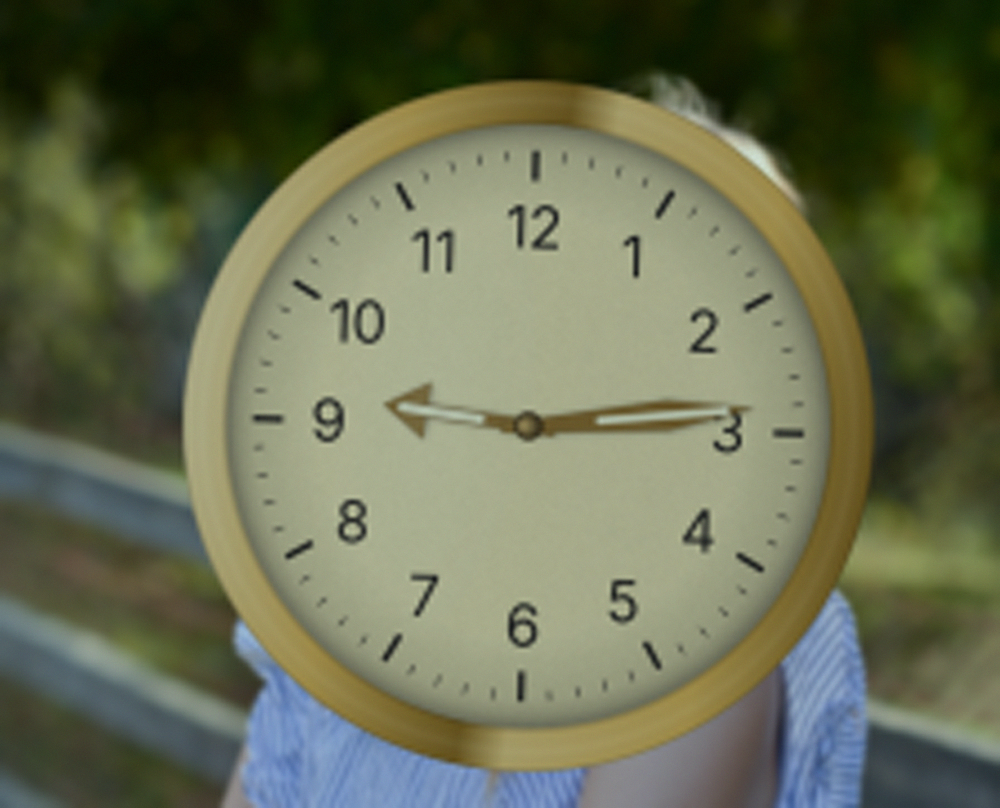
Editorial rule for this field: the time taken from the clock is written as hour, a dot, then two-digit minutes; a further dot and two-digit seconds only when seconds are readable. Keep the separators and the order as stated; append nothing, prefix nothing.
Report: 9.14
